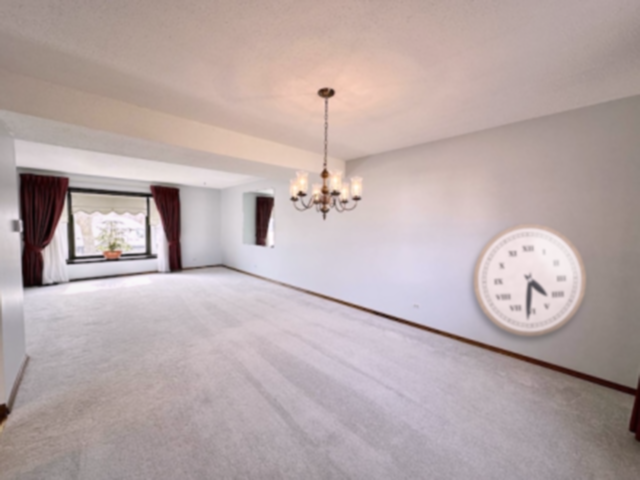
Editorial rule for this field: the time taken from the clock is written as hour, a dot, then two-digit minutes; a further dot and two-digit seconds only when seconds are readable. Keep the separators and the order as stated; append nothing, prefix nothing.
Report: 4.31
